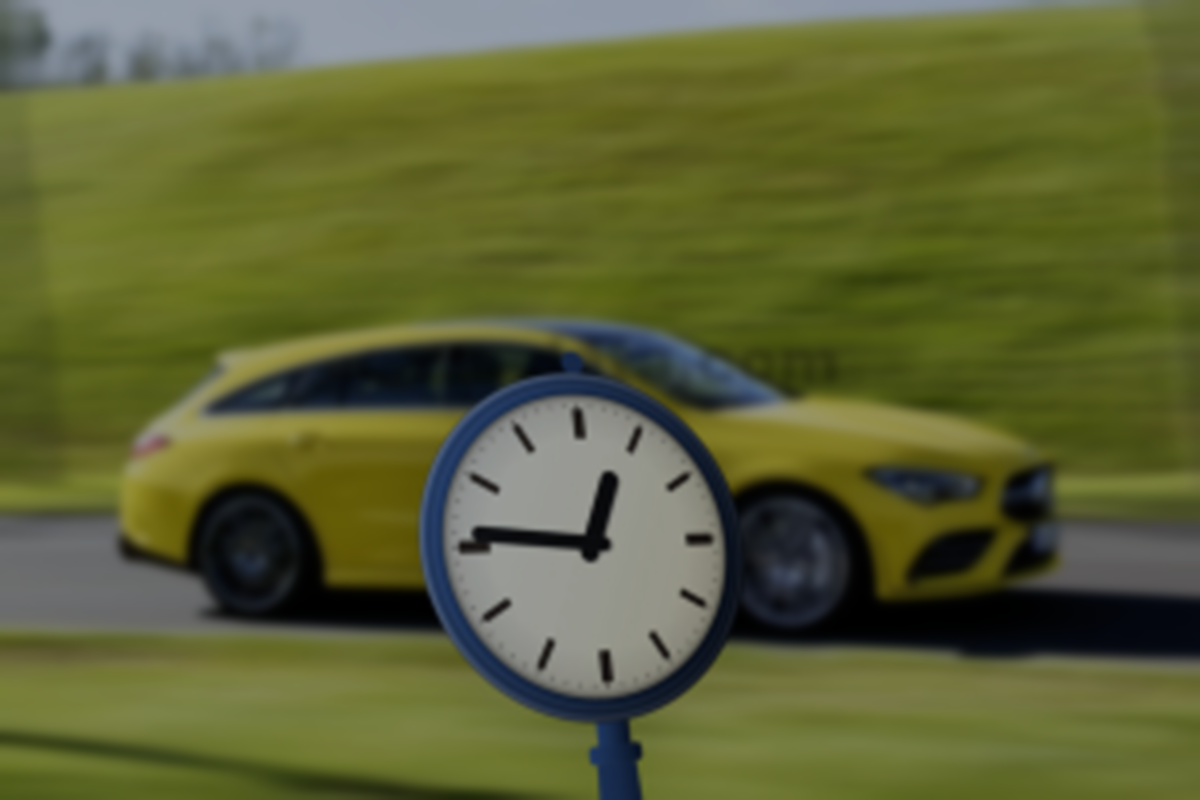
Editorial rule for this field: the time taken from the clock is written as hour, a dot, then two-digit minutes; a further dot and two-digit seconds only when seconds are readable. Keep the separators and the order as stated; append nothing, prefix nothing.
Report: 12.46
